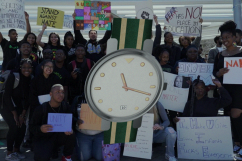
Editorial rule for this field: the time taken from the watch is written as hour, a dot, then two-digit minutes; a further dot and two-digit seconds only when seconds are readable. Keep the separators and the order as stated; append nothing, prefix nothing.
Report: 11.18
